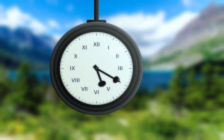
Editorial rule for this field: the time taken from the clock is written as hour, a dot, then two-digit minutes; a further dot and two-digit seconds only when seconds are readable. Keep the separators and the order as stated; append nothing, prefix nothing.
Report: 5.20
